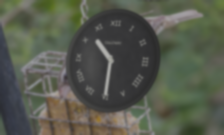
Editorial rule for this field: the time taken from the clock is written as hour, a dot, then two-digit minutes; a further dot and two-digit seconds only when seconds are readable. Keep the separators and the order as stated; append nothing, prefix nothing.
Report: 10.30
